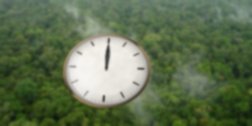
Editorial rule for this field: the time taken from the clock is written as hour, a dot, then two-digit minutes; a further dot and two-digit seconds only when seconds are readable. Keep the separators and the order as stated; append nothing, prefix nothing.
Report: 12.00
